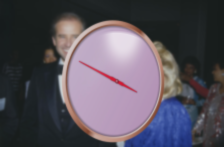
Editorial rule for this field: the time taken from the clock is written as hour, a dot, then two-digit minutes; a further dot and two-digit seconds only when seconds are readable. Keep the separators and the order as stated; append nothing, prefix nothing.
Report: 3.49
